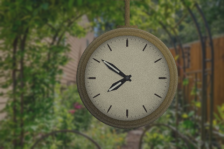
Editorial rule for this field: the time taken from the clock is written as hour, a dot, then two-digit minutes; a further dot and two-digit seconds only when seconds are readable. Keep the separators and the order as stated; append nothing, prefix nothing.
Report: 7.51
